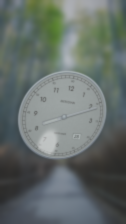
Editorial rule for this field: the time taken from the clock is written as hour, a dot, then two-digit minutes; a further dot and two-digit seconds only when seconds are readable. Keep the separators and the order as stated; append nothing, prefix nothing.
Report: 8.11
